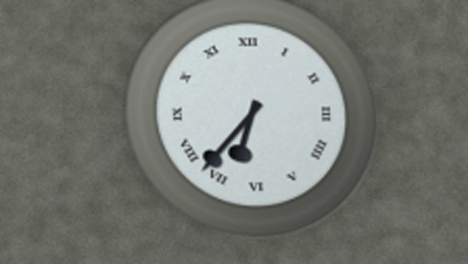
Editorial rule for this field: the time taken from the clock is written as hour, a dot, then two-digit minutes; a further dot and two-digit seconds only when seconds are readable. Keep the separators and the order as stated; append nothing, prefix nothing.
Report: 6.37
